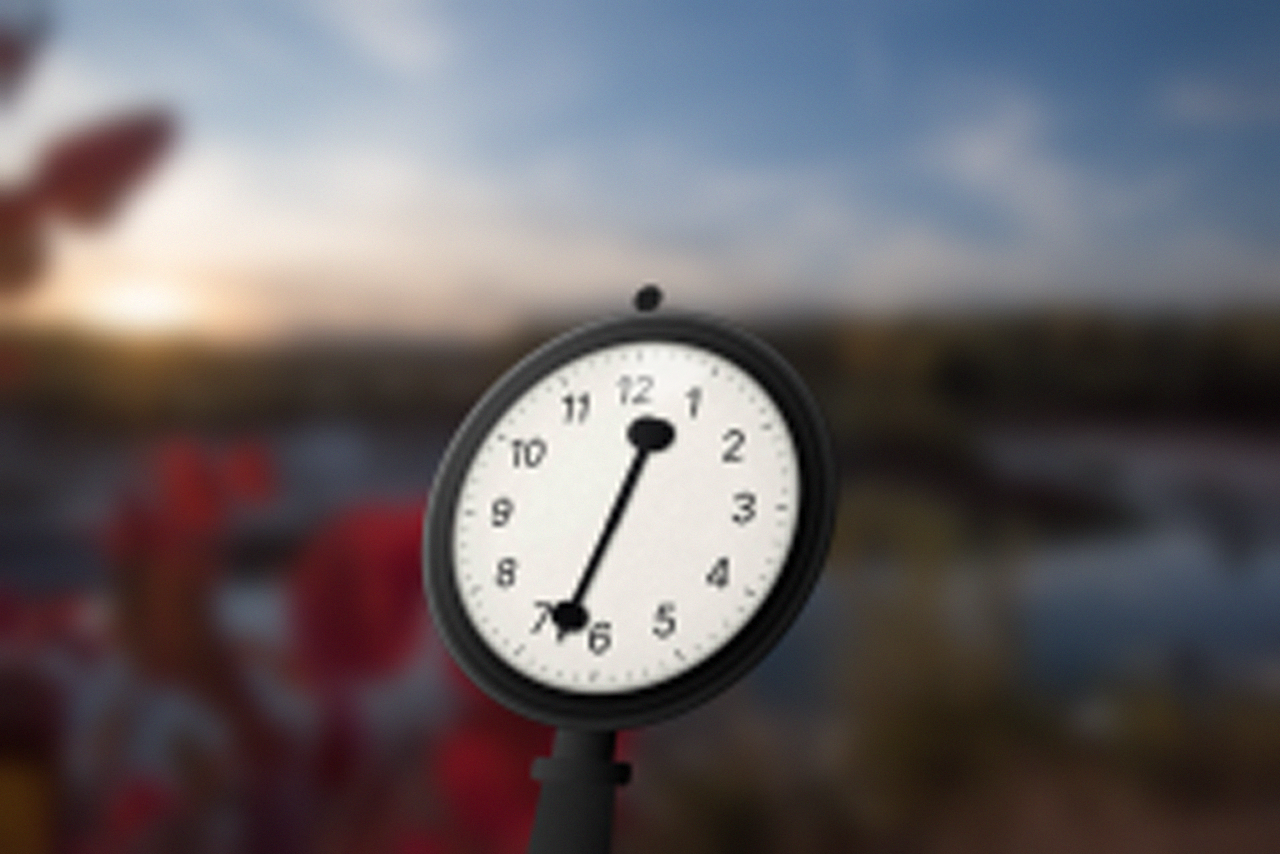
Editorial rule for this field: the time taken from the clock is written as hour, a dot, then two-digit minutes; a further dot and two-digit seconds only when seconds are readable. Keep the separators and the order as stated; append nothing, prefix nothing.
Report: 12.33
